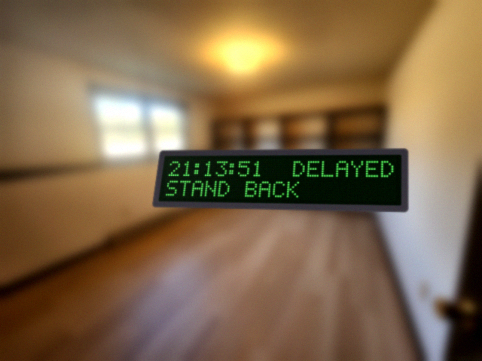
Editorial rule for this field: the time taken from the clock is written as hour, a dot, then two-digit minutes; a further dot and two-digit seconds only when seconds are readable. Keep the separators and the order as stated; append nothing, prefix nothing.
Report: 21.13.51
